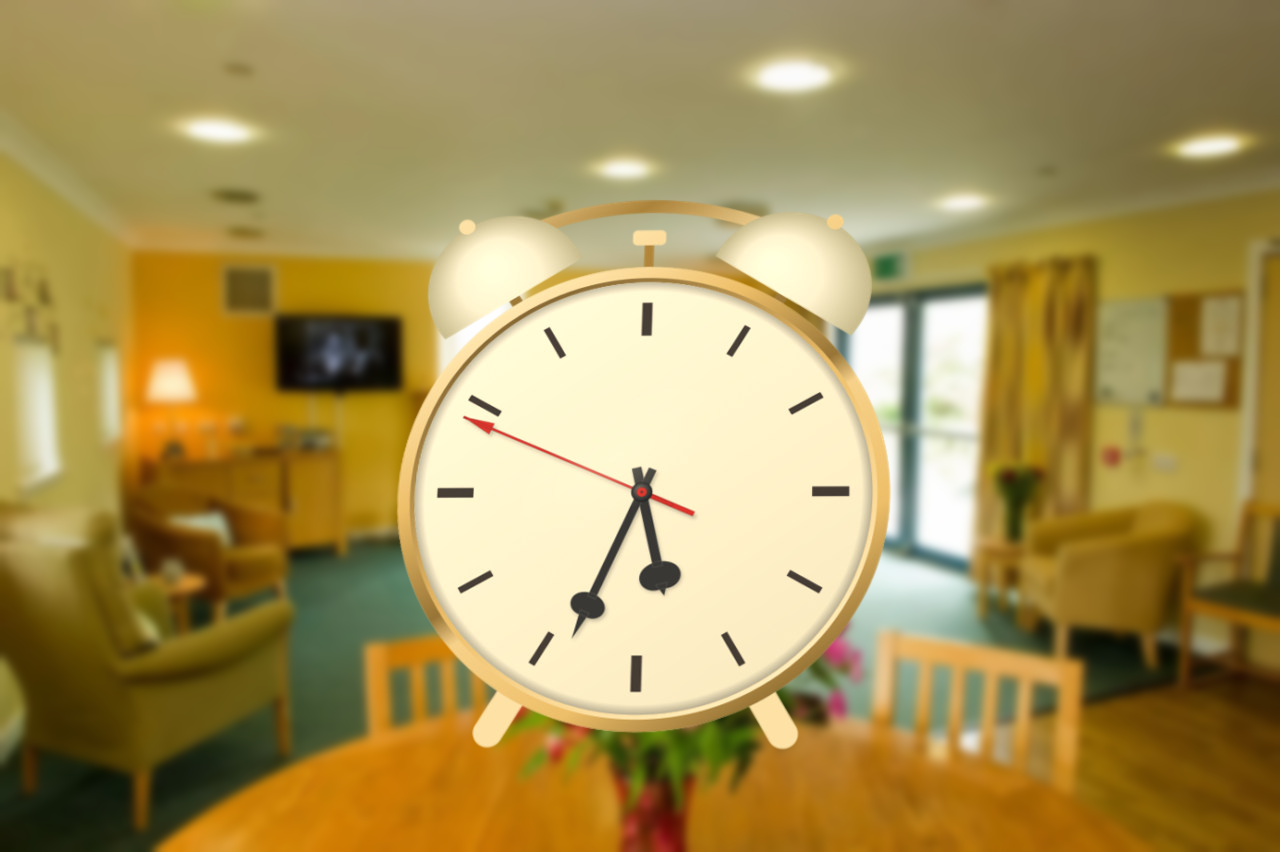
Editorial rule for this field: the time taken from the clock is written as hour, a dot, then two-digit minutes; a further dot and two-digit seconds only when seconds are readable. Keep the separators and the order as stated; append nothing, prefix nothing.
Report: 5.33.49
